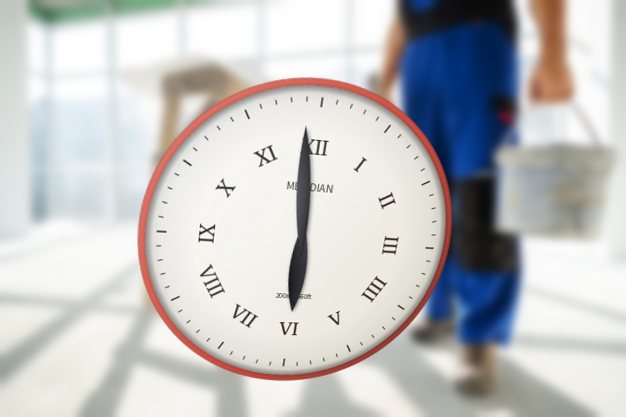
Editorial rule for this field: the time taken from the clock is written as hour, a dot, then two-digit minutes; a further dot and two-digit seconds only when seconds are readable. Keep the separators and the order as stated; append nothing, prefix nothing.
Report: 5.59
